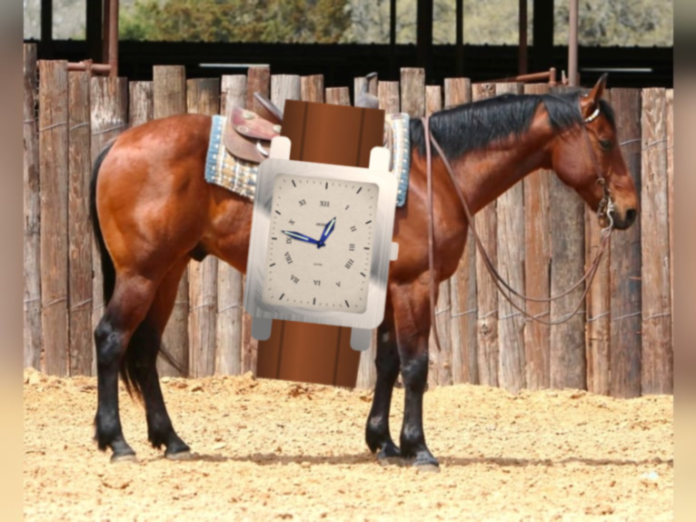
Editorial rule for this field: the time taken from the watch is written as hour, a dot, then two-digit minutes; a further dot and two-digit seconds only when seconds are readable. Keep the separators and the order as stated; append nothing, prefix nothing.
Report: 12.47
